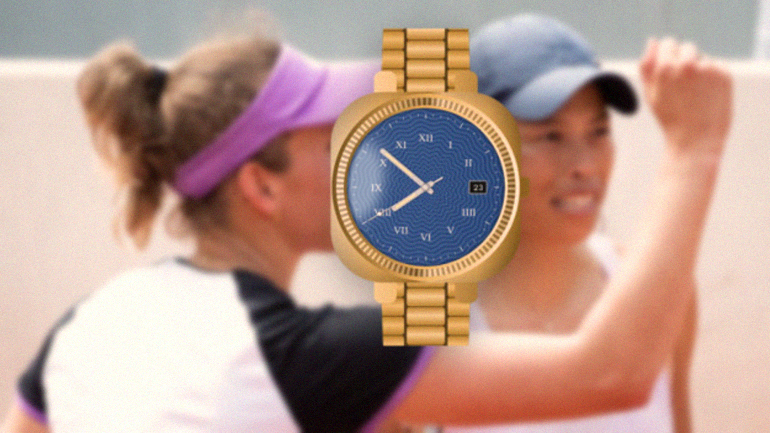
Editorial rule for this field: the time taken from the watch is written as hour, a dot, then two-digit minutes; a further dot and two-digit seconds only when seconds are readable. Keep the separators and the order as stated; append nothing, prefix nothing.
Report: 7.51.40
